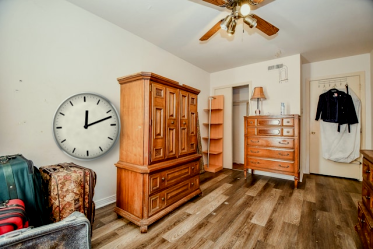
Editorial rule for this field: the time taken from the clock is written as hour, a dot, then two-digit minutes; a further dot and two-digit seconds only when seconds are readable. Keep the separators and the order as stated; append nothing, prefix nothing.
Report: 12.12
